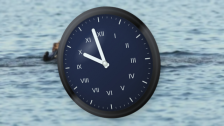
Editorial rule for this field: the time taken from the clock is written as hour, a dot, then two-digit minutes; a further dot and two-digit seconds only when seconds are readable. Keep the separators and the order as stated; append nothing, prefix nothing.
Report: 9.58
